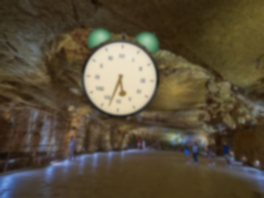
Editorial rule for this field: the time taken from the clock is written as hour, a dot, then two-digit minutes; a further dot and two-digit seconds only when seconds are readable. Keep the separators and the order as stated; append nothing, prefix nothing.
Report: 5.33
